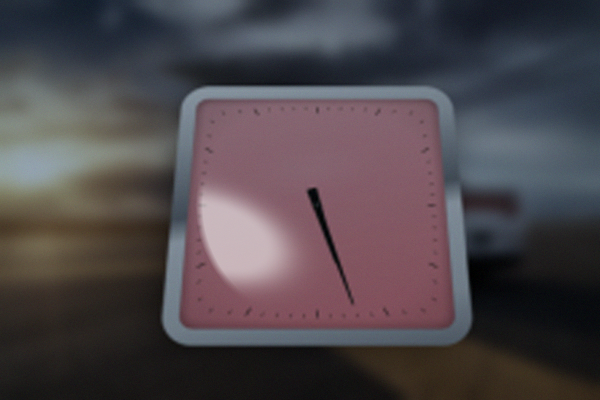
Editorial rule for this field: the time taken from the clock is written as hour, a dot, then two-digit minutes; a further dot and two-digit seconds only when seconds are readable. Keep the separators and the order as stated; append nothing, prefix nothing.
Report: 5.27
